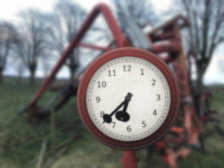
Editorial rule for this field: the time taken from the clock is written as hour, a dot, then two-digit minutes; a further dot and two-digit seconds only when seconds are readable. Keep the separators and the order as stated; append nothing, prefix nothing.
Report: 6.38
